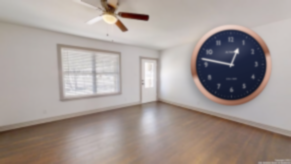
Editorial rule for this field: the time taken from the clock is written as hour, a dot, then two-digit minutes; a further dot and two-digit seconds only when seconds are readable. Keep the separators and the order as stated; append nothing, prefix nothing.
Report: 12.47
